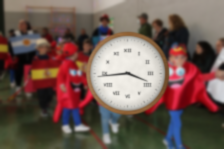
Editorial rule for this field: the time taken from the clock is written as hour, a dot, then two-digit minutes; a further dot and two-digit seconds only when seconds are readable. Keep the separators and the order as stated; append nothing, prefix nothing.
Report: 3.44
